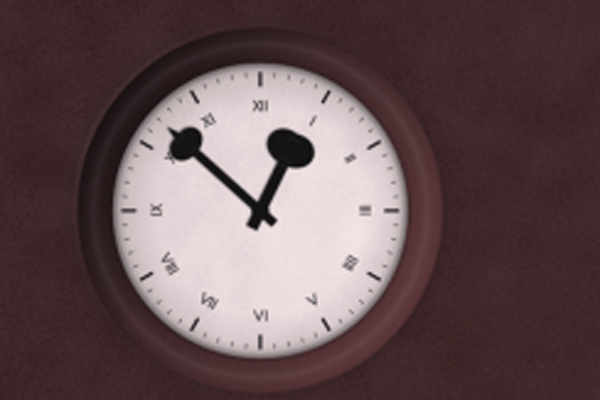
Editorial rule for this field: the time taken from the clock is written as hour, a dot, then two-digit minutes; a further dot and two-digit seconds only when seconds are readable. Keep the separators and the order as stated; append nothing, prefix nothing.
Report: 12.52
